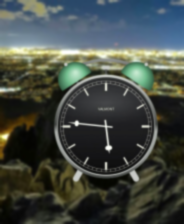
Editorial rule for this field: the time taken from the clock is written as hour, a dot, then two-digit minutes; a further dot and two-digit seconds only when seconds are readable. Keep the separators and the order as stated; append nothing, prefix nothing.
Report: 5.46
